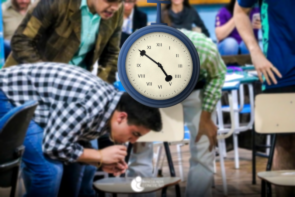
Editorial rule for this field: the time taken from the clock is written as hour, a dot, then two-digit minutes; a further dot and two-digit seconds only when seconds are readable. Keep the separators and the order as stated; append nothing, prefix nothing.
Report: 4.51
